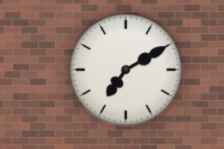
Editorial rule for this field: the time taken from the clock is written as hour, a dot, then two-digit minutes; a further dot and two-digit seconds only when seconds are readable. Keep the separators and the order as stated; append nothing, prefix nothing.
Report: 7.10
